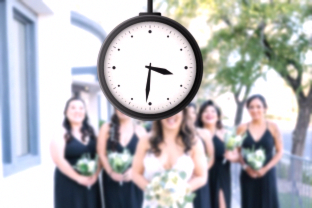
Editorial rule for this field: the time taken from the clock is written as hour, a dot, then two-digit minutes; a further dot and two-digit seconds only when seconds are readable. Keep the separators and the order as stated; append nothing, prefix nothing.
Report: 3.31
